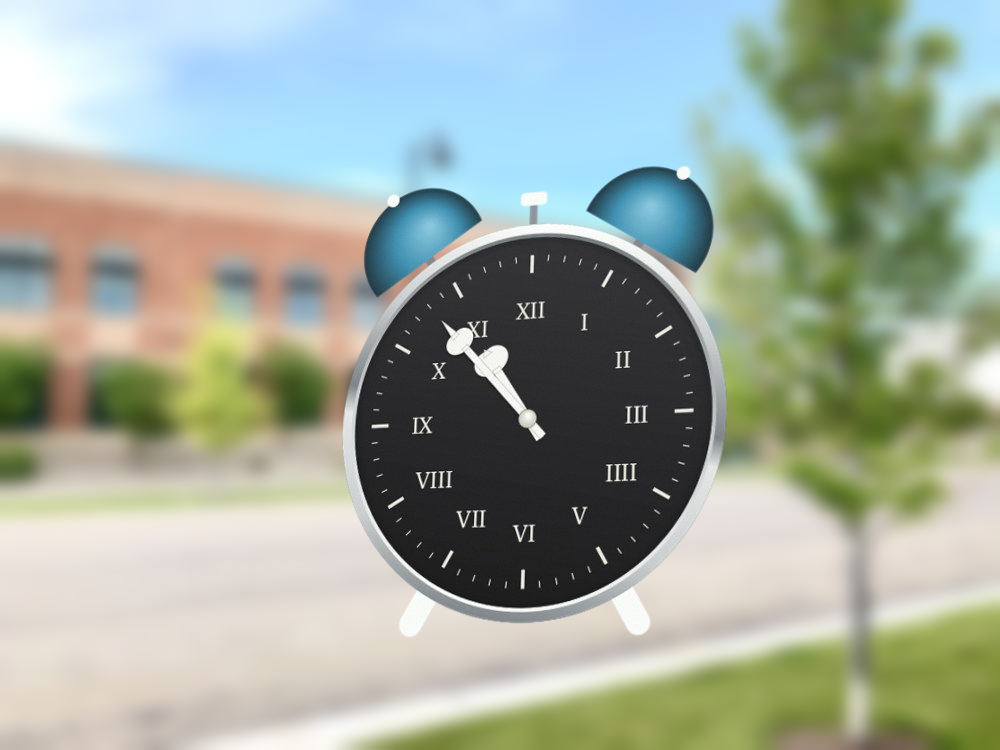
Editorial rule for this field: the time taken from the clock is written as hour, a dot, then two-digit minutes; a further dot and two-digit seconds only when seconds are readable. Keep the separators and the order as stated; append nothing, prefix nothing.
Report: 10.53
